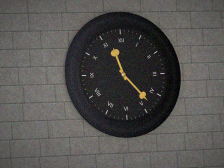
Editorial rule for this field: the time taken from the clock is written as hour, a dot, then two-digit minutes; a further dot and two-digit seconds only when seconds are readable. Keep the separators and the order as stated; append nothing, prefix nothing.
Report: 11.23
